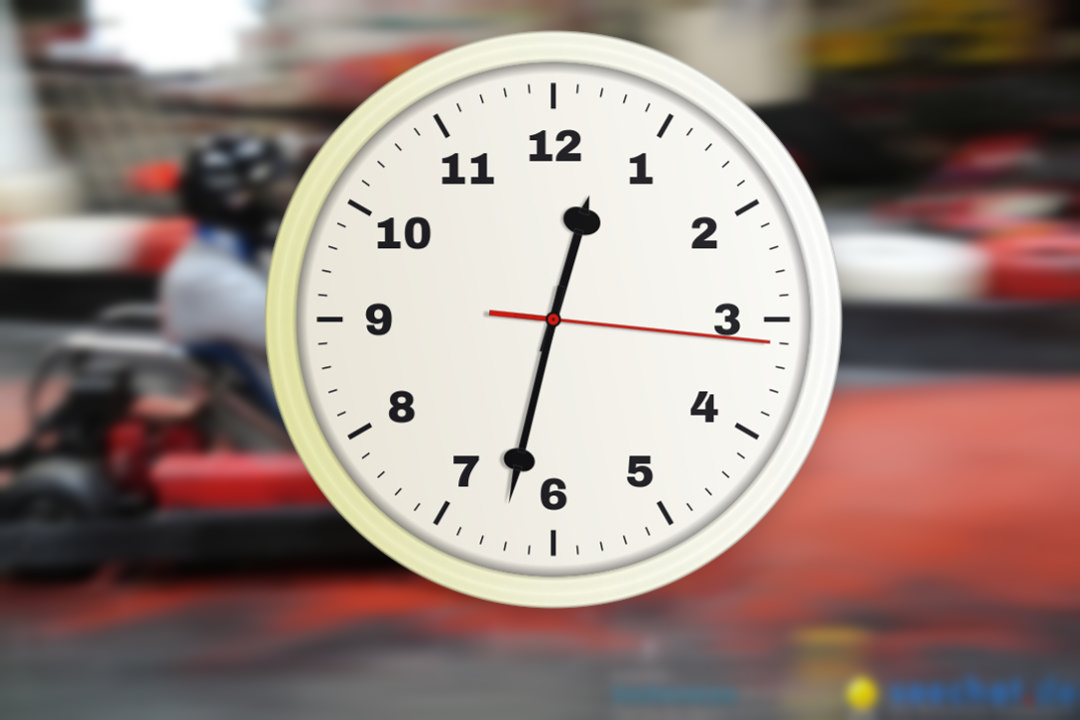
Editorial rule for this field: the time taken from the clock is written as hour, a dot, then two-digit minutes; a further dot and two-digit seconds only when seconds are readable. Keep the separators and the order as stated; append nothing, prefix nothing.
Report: 12.32.16
